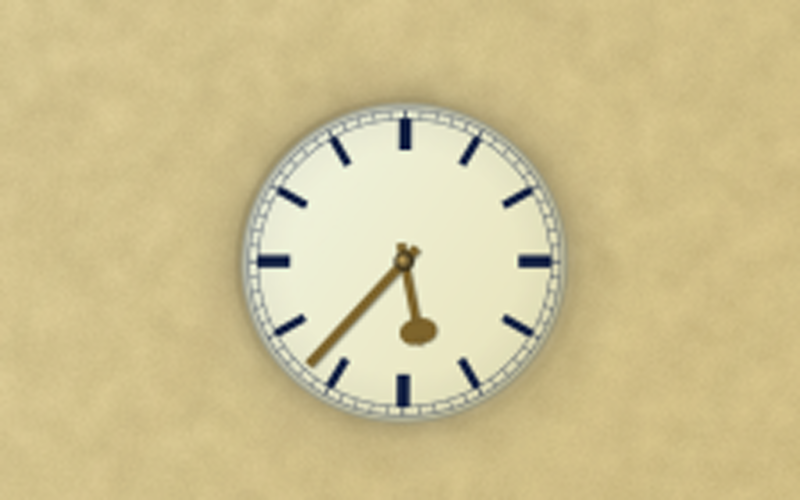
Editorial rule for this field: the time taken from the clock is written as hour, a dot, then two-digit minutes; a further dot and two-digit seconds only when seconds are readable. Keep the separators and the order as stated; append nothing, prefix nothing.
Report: 5.37
